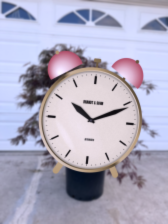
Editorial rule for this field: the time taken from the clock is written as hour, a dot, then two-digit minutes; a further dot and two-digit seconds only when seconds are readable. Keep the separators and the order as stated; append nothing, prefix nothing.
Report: 10.11
